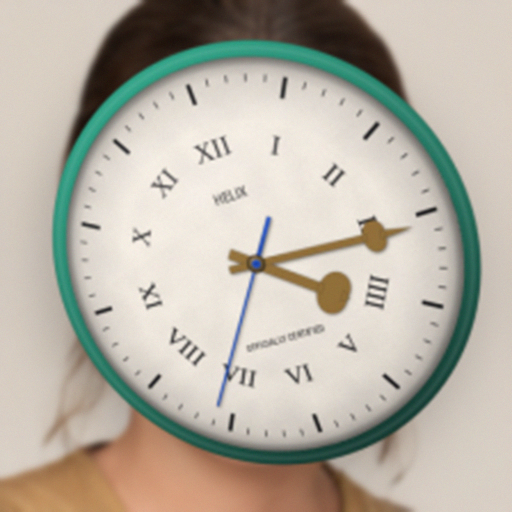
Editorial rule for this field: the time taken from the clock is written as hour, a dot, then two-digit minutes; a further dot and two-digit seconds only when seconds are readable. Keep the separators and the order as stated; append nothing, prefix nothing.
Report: 4.15.36
